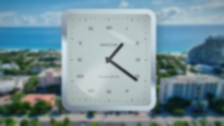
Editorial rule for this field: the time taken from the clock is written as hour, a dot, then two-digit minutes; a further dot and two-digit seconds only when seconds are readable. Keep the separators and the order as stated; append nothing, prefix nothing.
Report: 1.21
